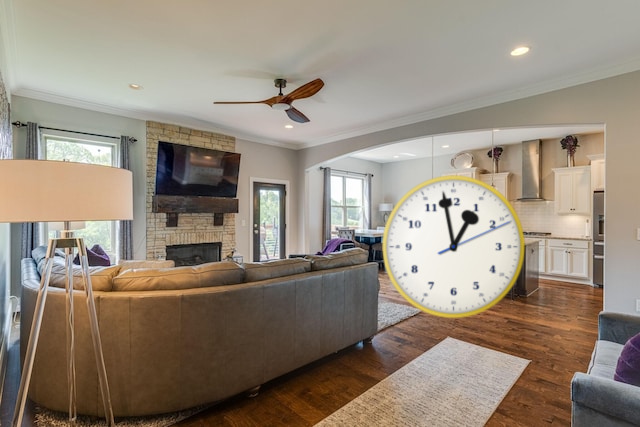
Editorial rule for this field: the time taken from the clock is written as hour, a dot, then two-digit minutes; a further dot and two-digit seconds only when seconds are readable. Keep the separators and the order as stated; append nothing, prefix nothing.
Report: 12.58.11
